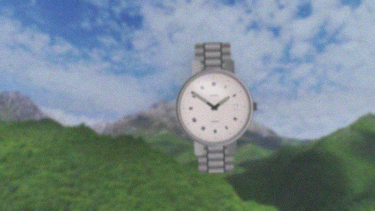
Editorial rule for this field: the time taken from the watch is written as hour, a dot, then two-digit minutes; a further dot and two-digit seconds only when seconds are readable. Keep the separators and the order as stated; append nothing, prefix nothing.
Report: 1.51
